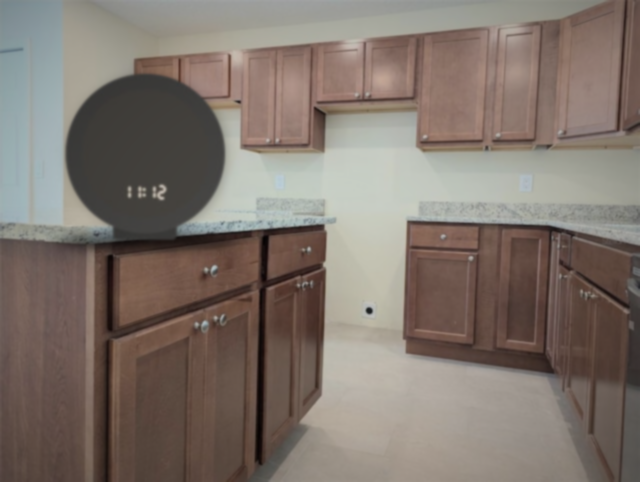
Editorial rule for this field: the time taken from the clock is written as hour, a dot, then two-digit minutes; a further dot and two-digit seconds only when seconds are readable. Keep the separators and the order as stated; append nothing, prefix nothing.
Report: 11.12
